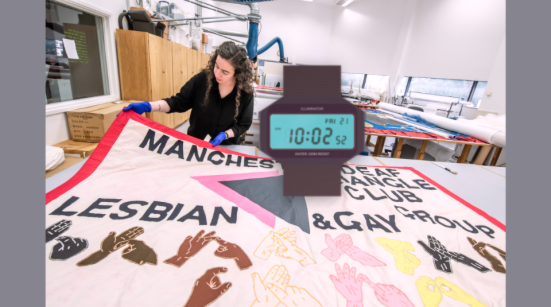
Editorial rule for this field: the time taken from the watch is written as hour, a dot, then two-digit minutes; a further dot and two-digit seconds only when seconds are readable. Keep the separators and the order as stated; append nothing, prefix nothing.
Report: 10.02
